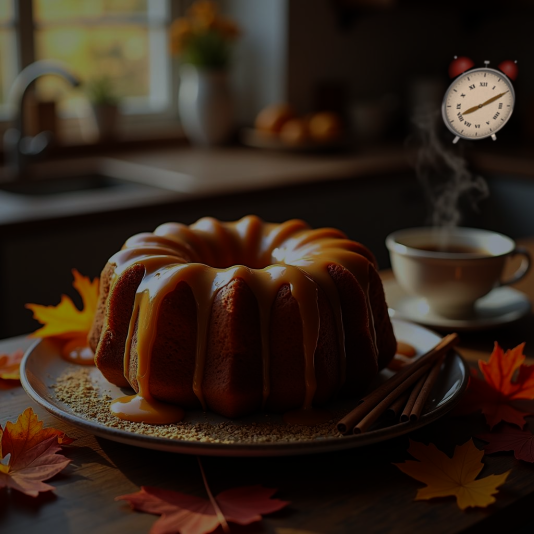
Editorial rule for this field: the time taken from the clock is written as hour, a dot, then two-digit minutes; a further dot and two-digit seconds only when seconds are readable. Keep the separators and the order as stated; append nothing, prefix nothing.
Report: 8.10
